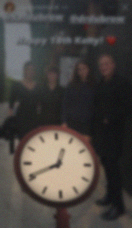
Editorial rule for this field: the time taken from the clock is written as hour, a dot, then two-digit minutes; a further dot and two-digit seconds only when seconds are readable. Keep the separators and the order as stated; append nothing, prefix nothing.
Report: 12.41
